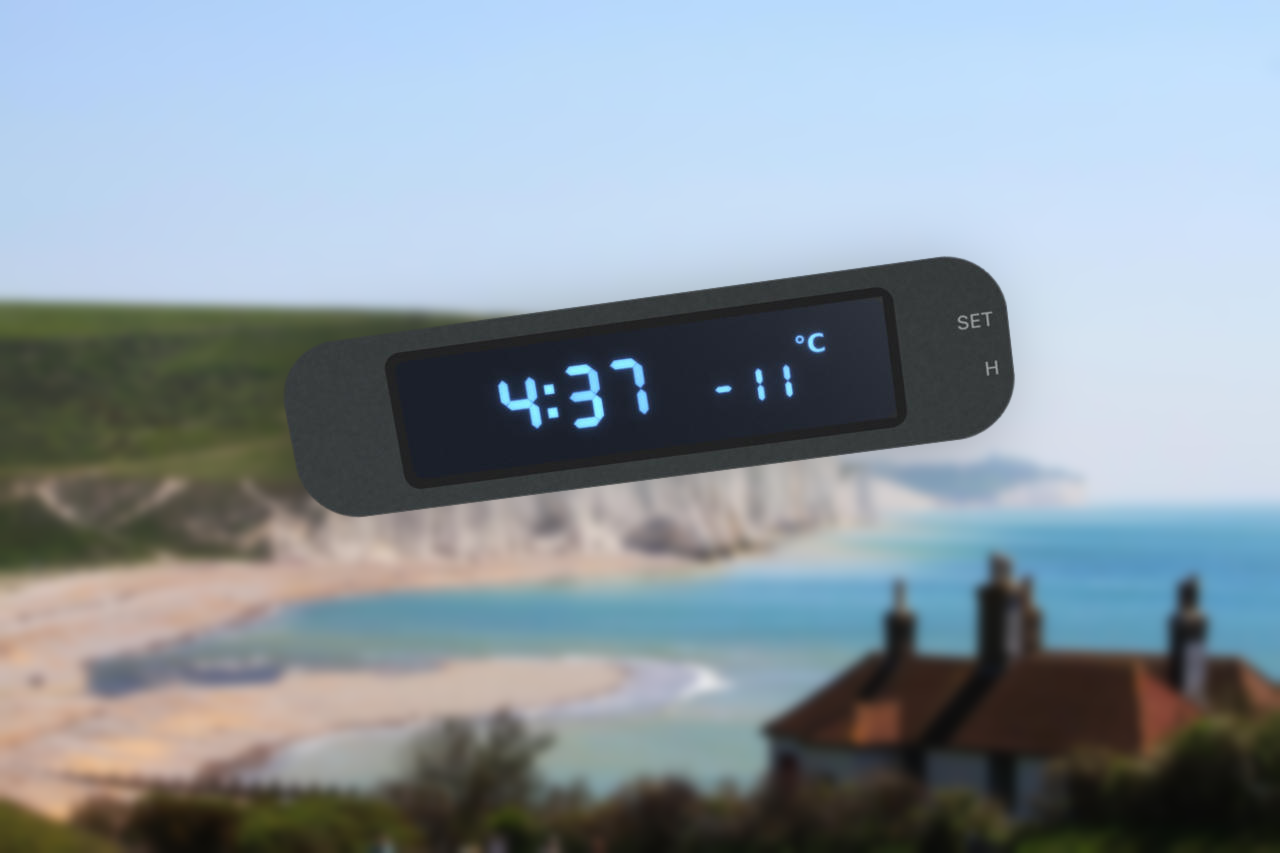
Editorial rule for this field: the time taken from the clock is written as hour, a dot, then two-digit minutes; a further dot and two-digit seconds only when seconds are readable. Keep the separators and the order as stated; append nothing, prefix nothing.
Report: 4.37
